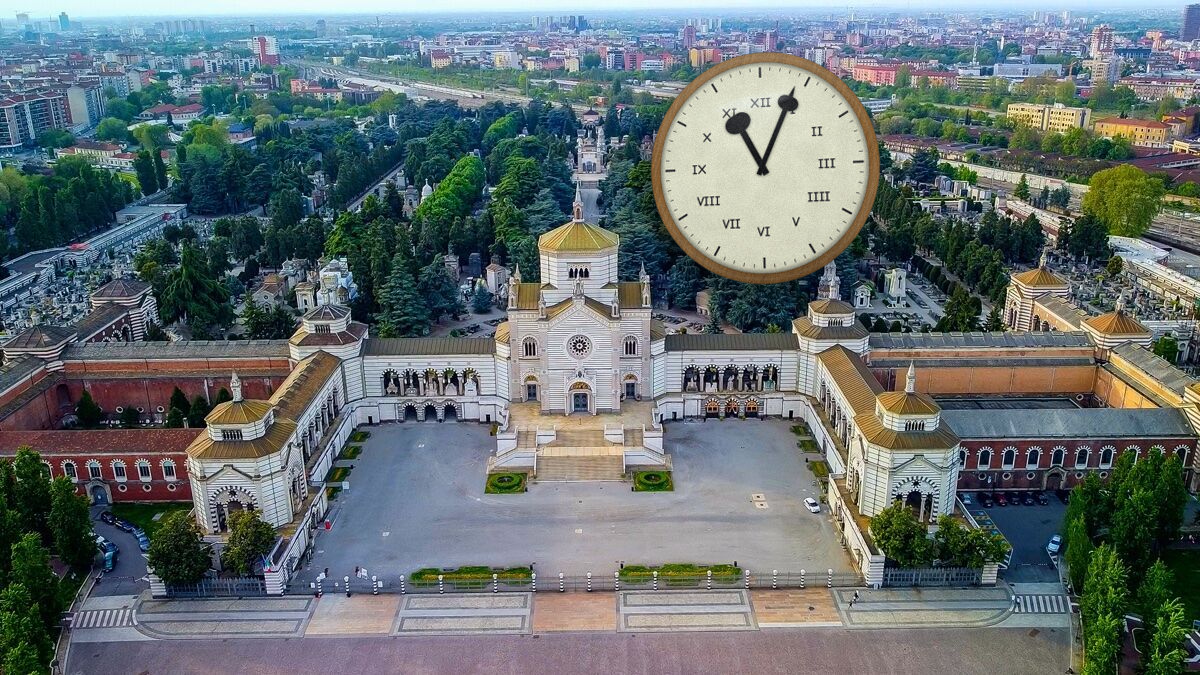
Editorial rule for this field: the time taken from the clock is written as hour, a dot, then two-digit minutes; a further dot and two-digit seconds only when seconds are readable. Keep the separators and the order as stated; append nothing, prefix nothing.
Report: 11.04
